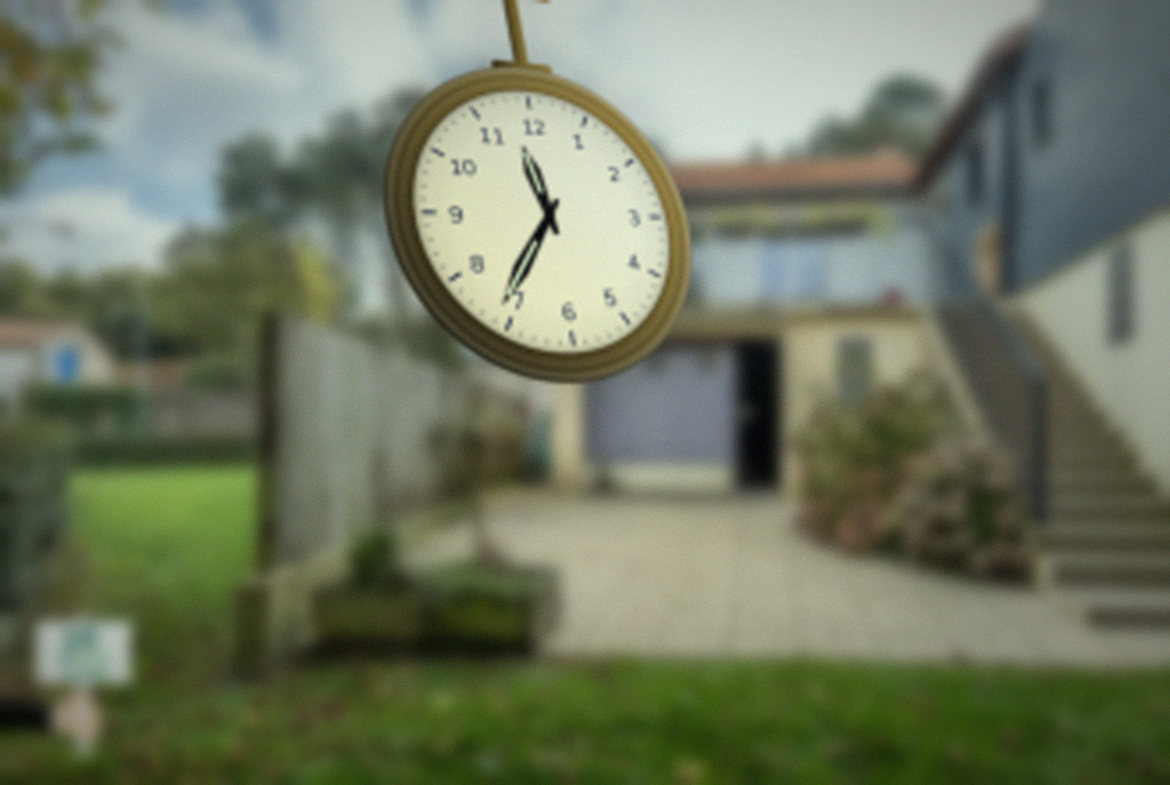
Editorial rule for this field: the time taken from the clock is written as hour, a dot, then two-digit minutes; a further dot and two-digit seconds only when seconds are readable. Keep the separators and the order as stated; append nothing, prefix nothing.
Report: 11.36
